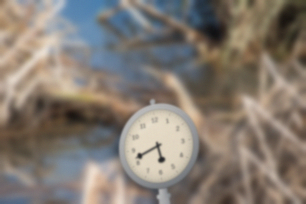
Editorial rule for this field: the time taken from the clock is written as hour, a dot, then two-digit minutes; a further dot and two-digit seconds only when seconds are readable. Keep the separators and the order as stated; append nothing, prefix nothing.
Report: 5.42
